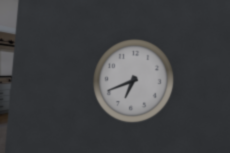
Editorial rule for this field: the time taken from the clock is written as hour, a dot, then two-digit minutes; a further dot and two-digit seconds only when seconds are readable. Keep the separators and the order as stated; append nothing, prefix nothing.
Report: 6.41
